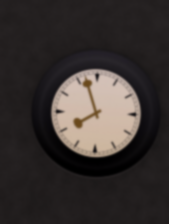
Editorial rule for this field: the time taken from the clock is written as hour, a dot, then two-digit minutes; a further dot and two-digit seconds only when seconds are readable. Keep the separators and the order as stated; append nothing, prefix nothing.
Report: 7.57
